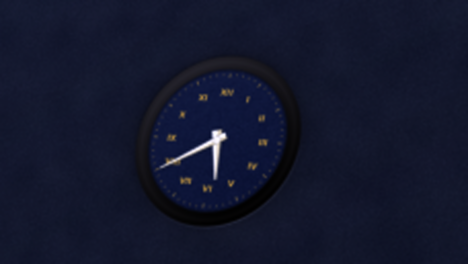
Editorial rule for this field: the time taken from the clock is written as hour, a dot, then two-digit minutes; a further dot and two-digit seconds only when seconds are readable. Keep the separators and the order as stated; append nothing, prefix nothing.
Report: 5.40
